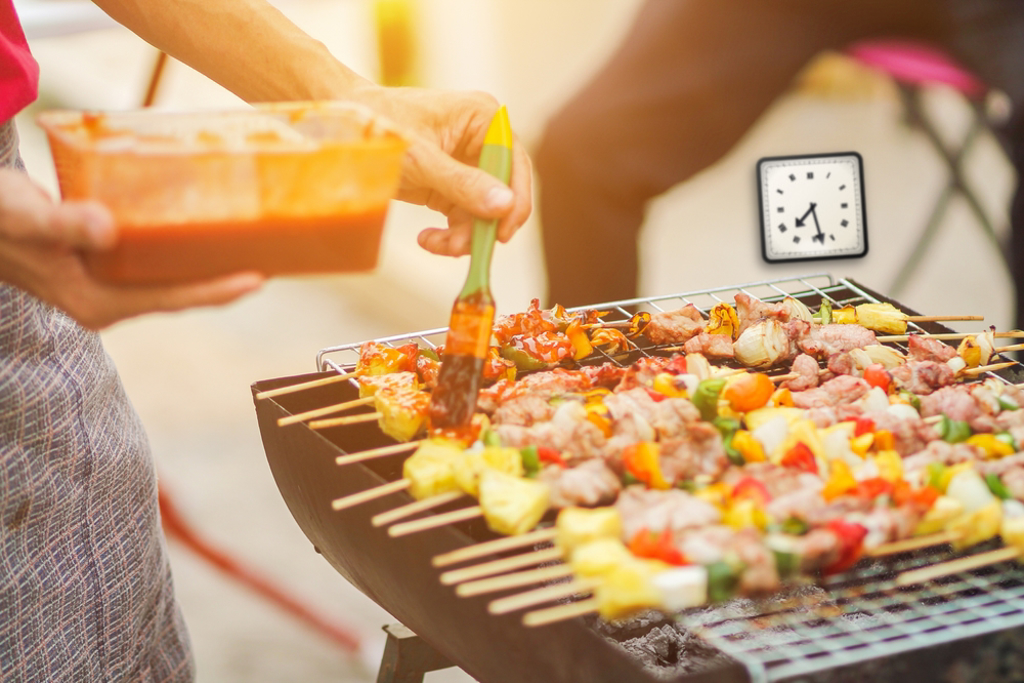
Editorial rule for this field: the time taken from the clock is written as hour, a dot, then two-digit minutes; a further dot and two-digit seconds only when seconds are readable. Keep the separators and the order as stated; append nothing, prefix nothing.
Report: 7.28
